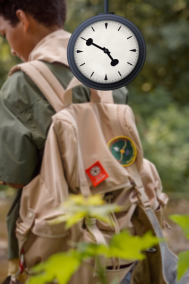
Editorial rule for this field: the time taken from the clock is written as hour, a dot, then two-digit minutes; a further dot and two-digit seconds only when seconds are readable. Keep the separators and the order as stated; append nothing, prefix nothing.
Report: 4.50
